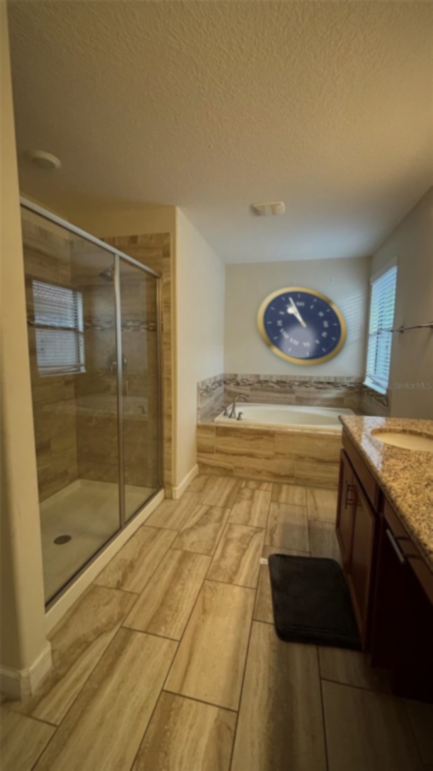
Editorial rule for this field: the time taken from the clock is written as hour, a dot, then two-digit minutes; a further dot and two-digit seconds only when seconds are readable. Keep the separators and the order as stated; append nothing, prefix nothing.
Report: 10.57
